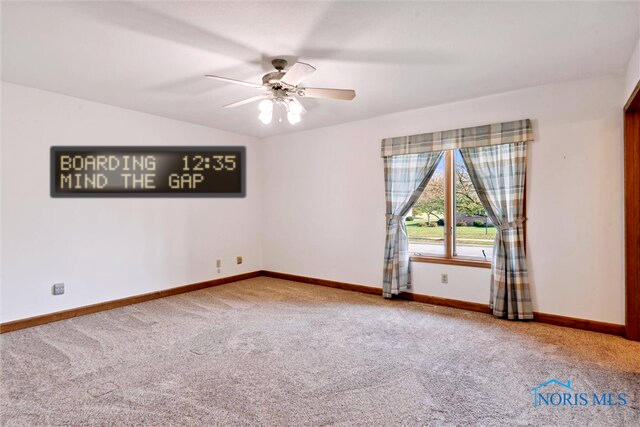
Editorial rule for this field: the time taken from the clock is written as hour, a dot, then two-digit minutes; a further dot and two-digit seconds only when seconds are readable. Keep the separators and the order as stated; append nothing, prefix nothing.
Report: 12.35
